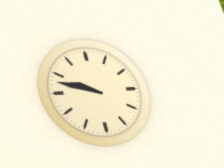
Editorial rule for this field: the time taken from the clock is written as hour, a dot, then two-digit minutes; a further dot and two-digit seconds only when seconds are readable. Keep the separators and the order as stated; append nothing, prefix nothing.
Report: 9.48
